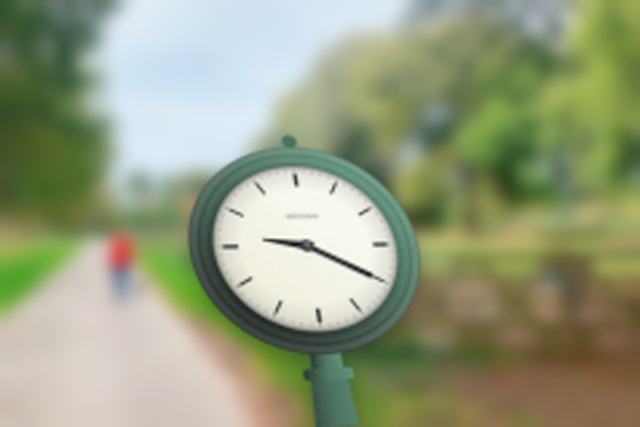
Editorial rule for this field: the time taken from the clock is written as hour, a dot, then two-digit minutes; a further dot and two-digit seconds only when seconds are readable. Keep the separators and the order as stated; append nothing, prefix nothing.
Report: 9.20
